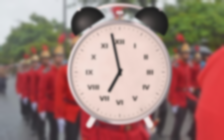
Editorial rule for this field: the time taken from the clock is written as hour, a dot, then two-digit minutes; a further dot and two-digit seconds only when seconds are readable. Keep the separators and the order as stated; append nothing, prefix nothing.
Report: 6.58
